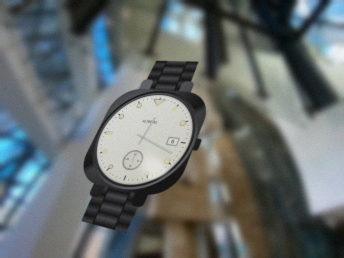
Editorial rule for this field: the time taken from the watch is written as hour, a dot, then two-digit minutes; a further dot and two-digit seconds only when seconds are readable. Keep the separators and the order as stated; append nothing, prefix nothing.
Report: 12.18
